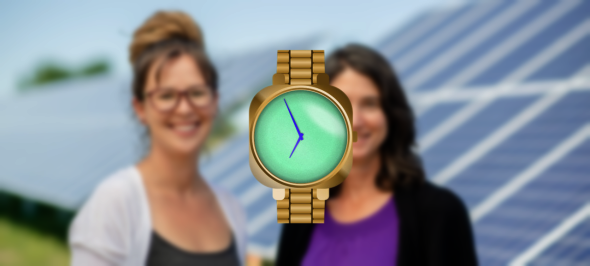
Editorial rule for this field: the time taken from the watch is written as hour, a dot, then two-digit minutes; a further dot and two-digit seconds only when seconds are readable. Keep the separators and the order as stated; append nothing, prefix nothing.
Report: 6.56
